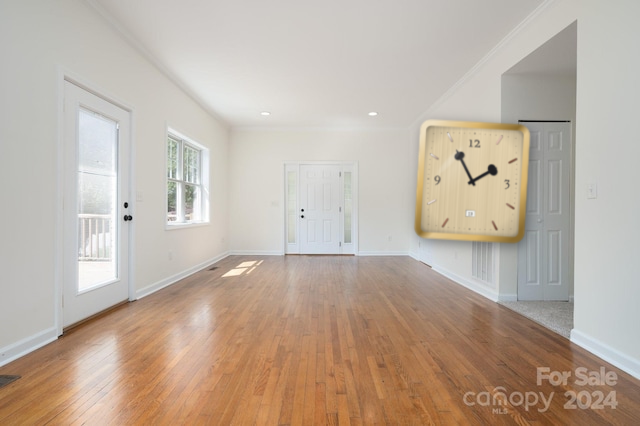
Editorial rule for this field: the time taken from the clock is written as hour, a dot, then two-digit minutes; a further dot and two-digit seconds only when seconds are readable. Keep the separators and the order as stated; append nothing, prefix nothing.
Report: 1.55
